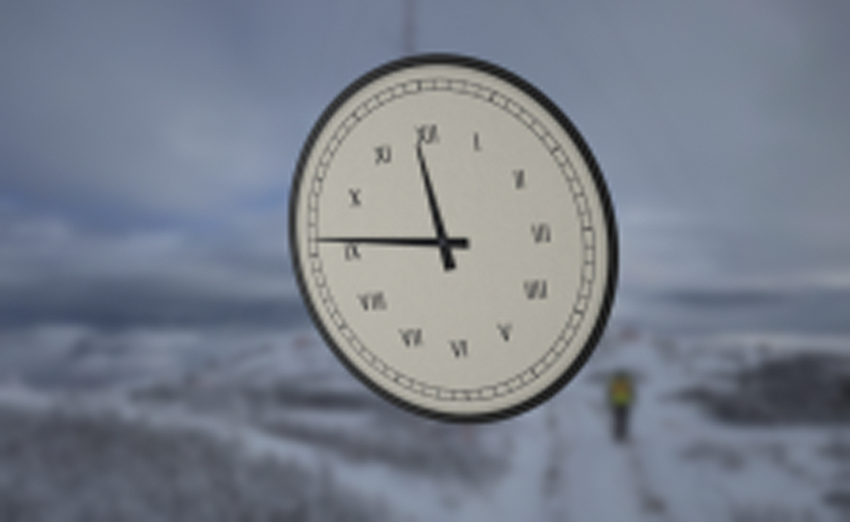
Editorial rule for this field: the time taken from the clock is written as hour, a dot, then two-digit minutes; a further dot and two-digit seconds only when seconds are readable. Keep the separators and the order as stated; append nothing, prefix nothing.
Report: 11.46
